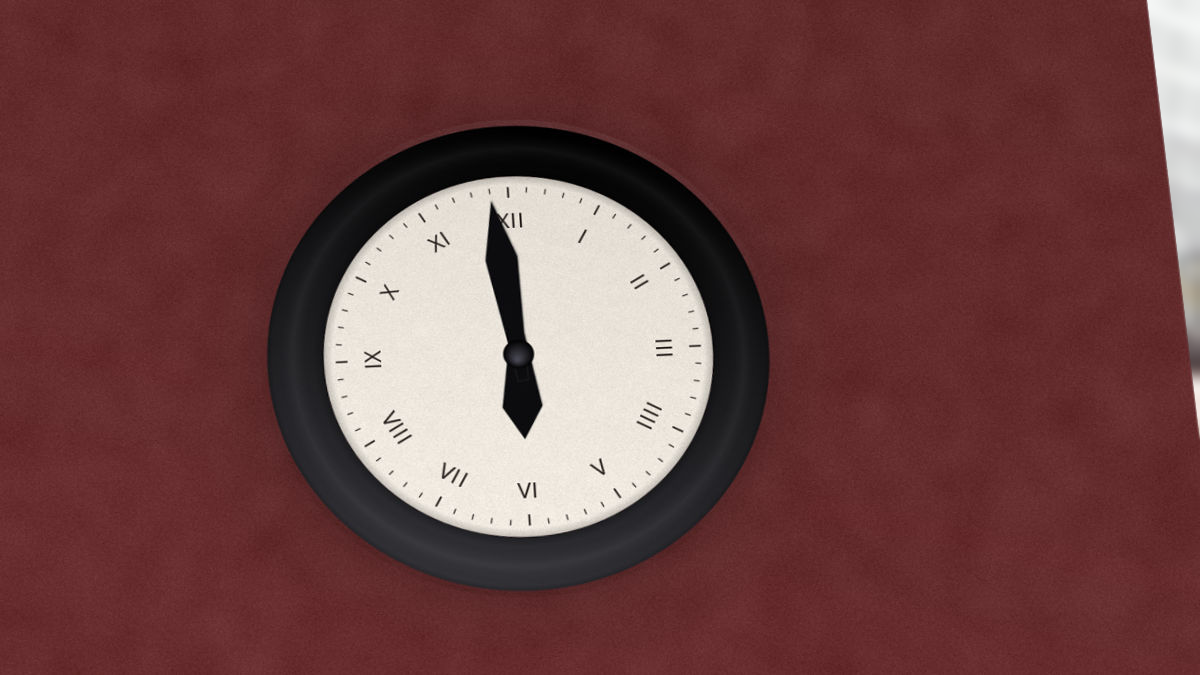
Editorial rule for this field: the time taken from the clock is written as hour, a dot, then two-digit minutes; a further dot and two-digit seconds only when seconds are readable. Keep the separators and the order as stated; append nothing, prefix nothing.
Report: 5.59
